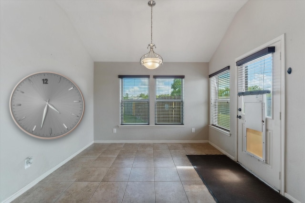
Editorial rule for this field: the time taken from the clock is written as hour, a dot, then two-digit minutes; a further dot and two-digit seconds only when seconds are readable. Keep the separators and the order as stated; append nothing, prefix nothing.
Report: 4.33
